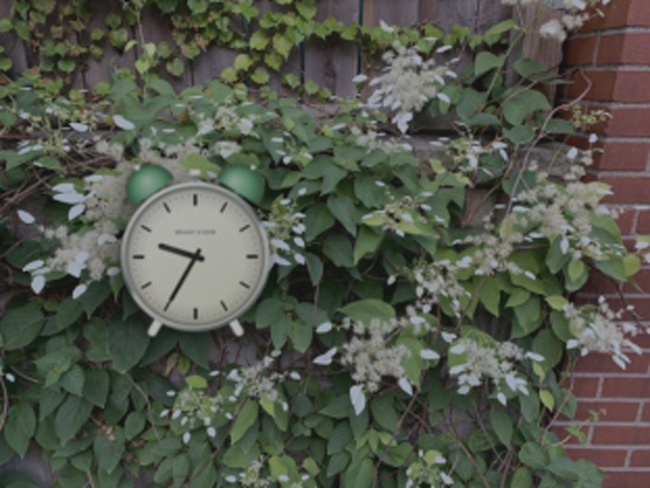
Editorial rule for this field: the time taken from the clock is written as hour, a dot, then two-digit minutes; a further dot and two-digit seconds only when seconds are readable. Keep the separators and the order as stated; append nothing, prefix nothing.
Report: 9.35
